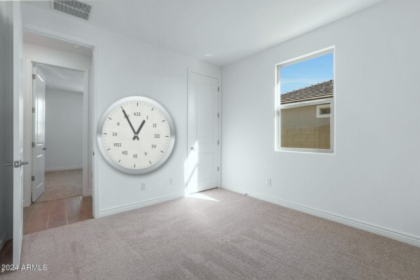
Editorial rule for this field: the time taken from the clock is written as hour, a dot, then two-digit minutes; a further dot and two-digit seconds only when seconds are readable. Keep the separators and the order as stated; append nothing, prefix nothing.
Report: 12.55
